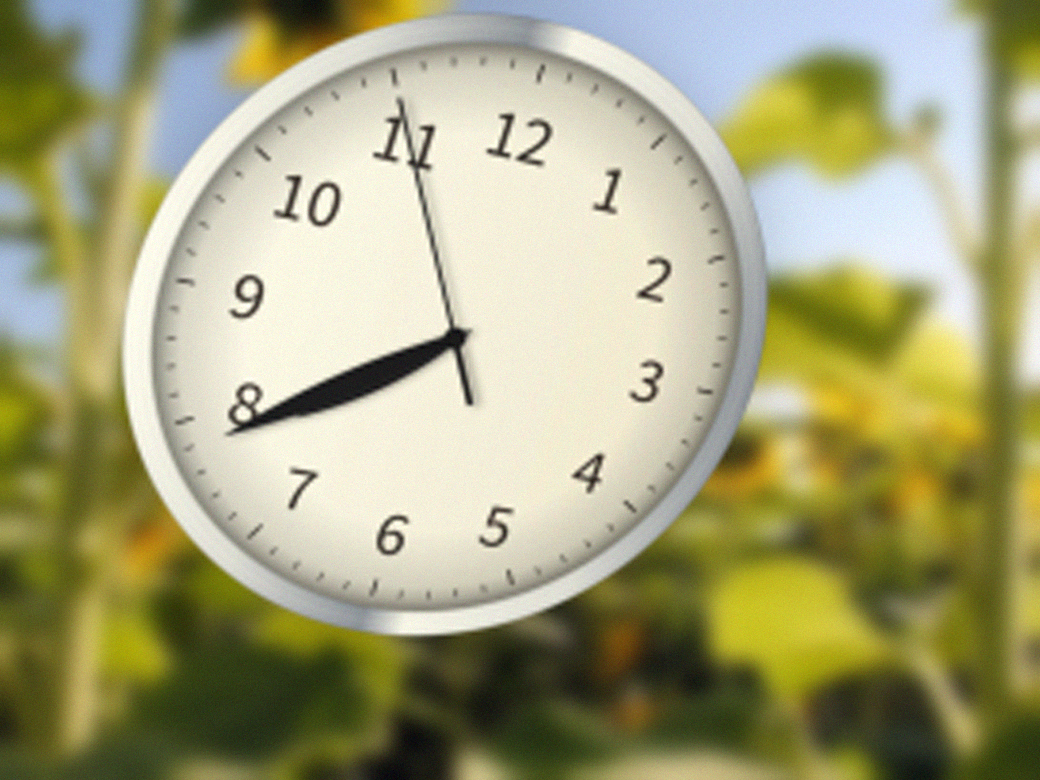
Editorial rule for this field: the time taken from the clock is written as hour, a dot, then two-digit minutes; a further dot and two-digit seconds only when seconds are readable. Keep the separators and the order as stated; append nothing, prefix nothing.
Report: 7.38.55
